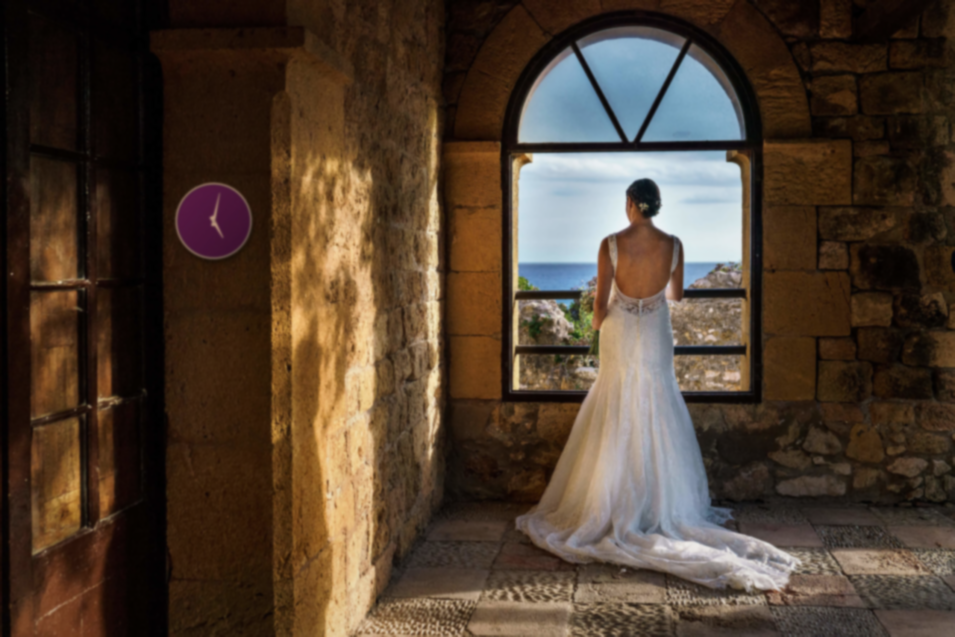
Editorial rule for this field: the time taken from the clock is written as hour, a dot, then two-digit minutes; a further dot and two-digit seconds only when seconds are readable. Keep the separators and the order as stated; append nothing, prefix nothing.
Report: 5.02
